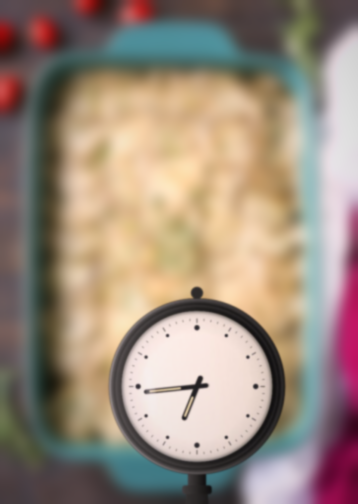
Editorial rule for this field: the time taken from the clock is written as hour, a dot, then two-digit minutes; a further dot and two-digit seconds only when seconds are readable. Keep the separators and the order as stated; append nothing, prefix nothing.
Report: 6.44
